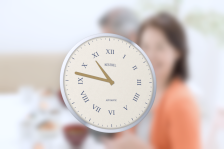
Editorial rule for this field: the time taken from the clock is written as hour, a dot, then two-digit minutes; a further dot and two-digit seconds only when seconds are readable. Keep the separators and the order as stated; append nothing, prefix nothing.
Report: 10.47
